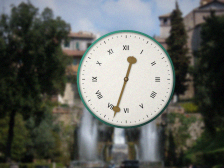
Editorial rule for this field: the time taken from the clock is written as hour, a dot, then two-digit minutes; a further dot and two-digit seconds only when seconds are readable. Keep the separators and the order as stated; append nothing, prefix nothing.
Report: 12.33
